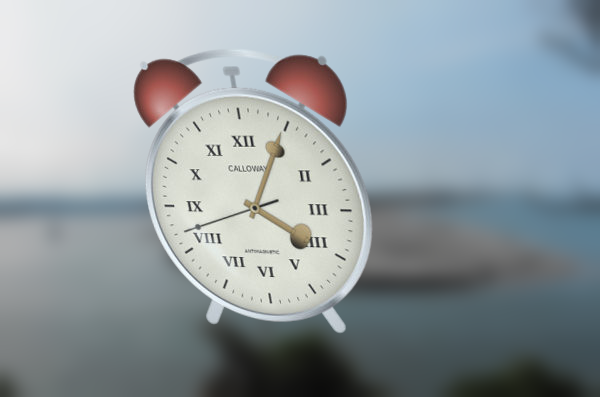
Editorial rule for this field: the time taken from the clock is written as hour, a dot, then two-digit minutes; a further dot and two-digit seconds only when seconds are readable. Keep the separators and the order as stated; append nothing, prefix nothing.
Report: 4.04.42
